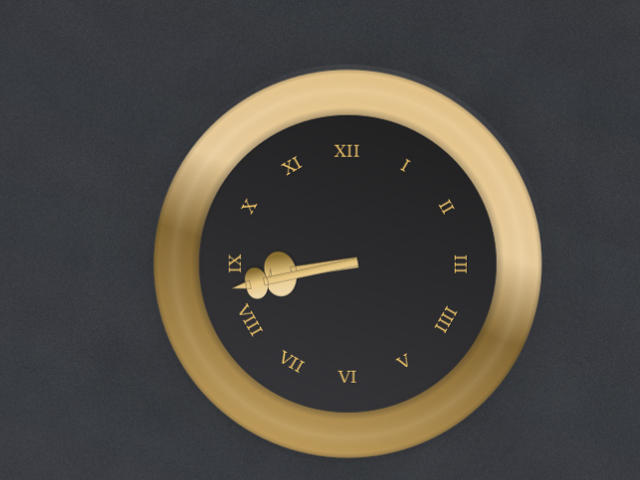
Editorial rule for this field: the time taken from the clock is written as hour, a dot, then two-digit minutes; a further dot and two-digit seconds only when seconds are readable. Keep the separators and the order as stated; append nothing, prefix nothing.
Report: 8.43
